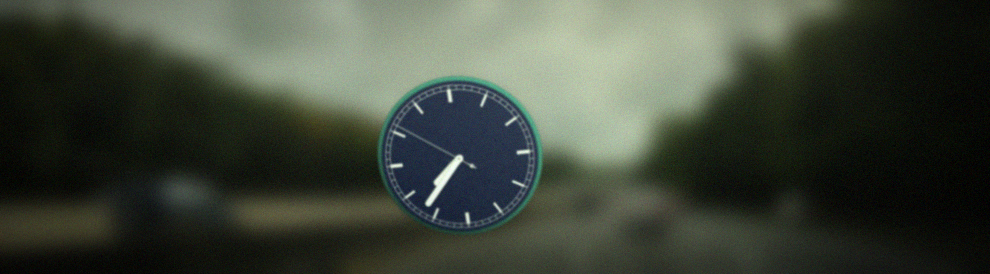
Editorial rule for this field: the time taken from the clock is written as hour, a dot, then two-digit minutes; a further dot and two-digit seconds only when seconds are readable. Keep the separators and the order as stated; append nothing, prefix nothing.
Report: 7.36.51
